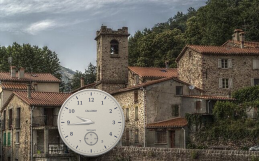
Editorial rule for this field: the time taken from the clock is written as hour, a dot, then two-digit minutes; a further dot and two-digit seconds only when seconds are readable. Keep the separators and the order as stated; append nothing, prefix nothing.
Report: 9.44
